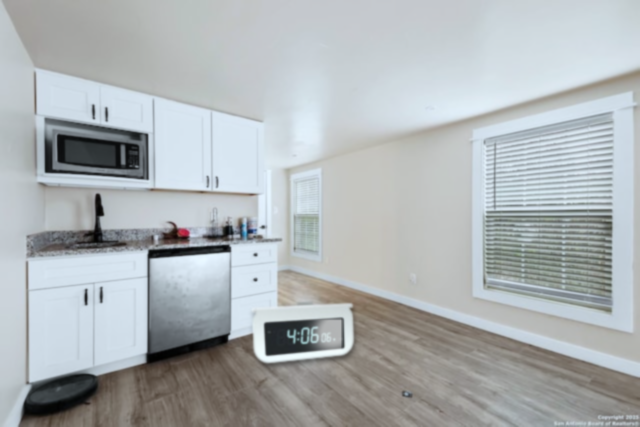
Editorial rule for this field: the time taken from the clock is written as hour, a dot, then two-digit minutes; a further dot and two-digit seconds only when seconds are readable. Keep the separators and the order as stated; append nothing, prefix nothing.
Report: 4.06
